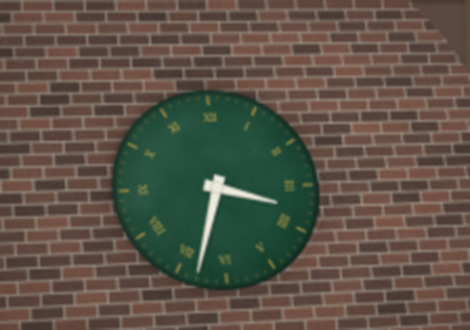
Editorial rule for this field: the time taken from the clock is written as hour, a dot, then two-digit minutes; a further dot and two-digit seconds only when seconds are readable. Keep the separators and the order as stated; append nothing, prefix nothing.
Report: 3.33
